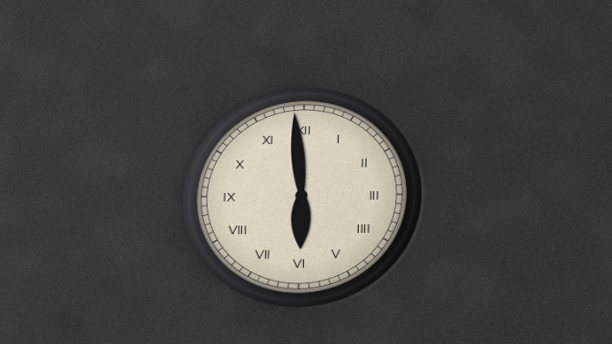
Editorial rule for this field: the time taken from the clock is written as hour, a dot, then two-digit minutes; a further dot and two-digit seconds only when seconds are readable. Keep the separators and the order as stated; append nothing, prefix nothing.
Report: 5.59
